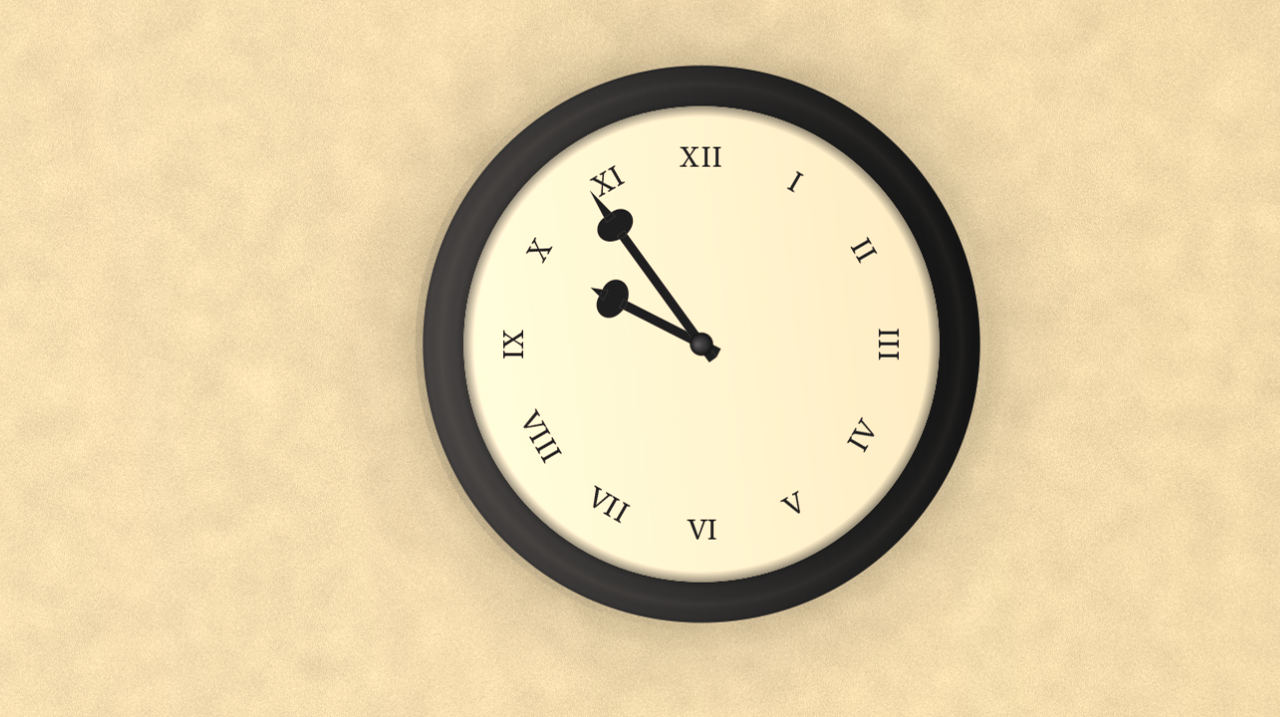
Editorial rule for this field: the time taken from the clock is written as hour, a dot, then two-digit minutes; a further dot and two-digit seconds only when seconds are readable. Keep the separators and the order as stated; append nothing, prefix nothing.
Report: 9.54
